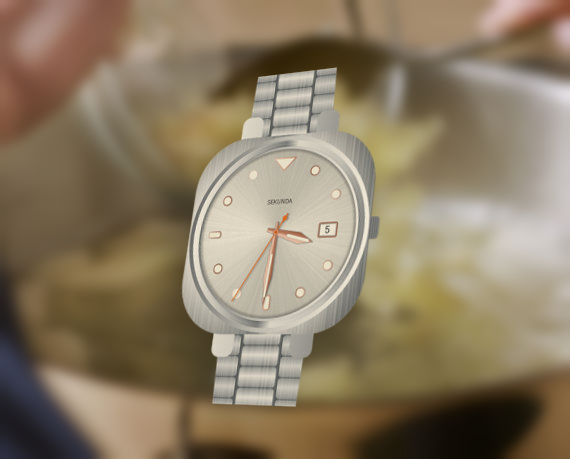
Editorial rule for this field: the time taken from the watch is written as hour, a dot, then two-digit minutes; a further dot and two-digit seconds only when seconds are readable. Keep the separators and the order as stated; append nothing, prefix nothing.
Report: 3.30.35
